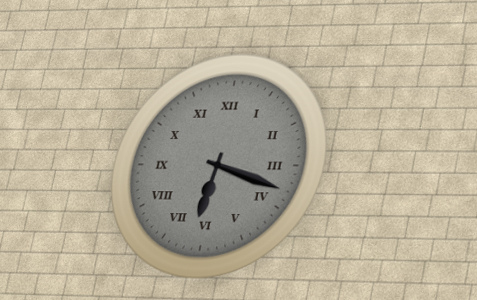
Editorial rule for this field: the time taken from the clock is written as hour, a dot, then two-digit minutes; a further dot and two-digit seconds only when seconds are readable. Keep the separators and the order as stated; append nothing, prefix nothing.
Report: 6.18
